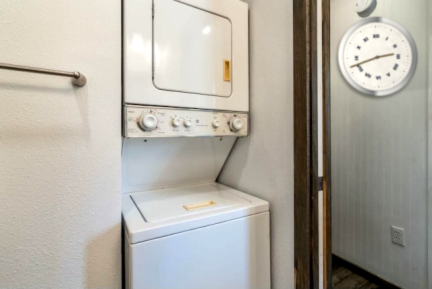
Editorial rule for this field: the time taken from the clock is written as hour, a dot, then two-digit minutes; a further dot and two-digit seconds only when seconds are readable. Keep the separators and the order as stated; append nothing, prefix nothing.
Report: 2.42
